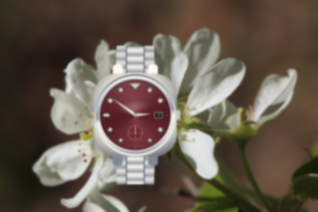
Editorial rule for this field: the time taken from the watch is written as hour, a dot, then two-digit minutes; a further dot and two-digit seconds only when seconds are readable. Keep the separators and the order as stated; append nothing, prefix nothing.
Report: 2.51
